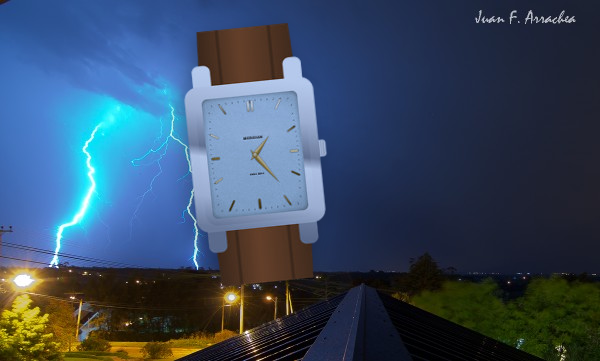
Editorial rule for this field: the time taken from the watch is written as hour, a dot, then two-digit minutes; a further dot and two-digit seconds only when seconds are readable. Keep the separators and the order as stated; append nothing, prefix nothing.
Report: 1.24
